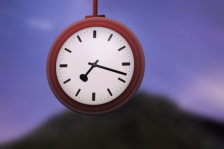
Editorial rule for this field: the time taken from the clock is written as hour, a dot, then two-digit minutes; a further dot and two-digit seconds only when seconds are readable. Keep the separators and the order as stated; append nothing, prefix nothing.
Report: 7.18
